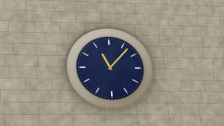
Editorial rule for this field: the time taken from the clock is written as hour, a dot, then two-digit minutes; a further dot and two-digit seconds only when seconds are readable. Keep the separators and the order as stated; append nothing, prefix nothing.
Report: 11.07
